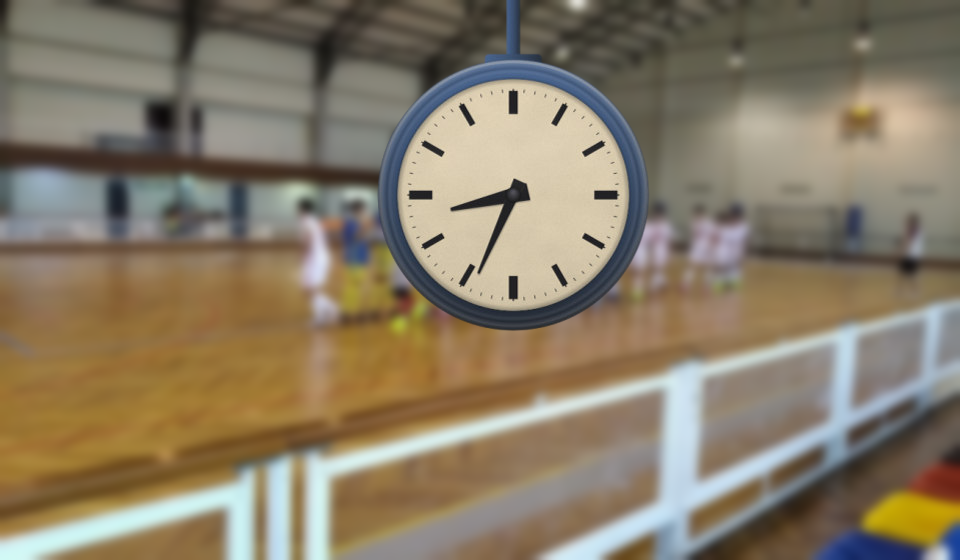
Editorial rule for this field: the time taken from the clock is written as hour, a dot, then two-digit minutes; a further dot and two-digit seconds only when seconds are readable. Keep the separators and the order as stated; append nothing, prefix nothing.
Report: 8.34
